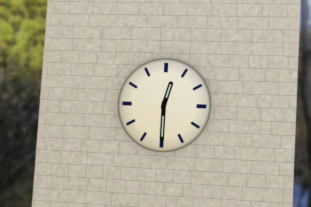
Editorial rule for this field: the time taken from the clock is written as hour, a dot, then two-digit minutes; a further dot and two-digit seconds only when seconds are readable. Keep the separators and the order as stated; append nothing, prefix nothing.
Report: 12.30
